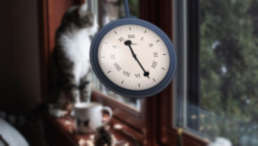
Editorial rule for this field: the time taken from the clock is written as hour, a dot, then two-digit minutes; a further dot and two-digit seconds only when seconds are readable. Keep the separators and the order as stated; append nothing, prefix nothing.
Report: 11.26
